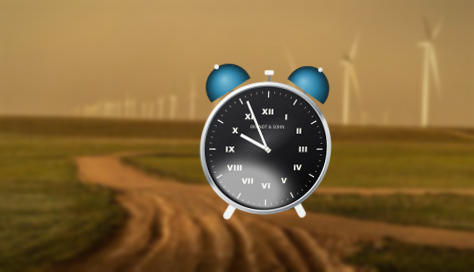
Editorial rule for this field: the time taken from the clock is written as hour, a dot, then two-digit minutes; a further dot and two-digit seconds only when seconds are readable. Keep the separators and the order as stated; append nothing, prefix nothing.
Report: 9.56
